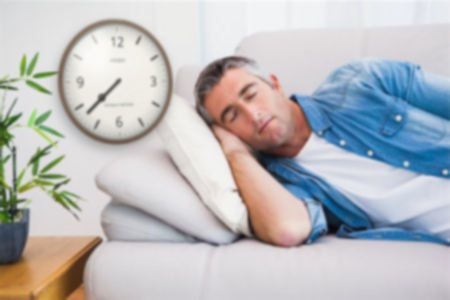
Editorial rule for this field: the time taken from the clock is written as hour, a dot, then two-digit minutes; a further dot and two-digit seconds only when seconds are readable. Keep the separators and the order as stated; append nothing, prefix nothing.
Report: 7.38
